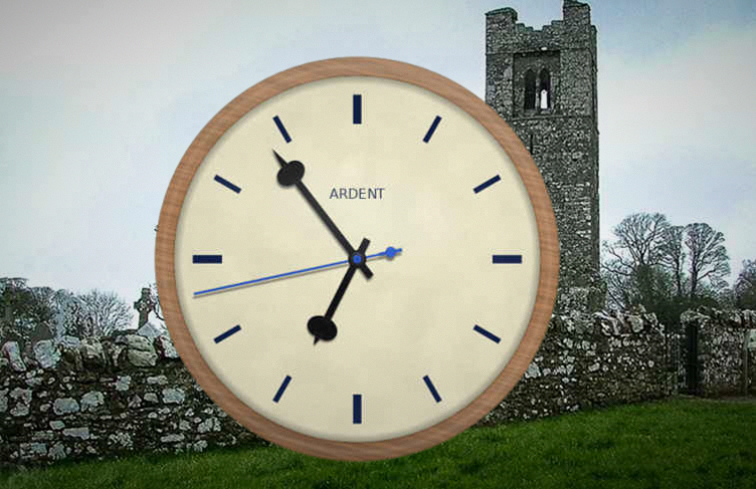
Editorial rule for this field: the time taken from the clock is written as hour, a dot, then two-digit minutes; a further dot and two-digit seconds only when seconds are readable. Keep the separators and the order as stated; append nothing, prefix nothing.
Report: 6.53.43
